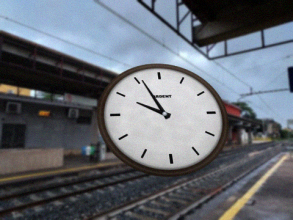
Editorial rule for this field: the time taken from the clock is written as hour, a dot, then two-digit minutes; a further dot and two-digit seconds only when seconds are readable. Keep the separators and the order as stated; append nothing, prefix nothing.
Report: 9.56
